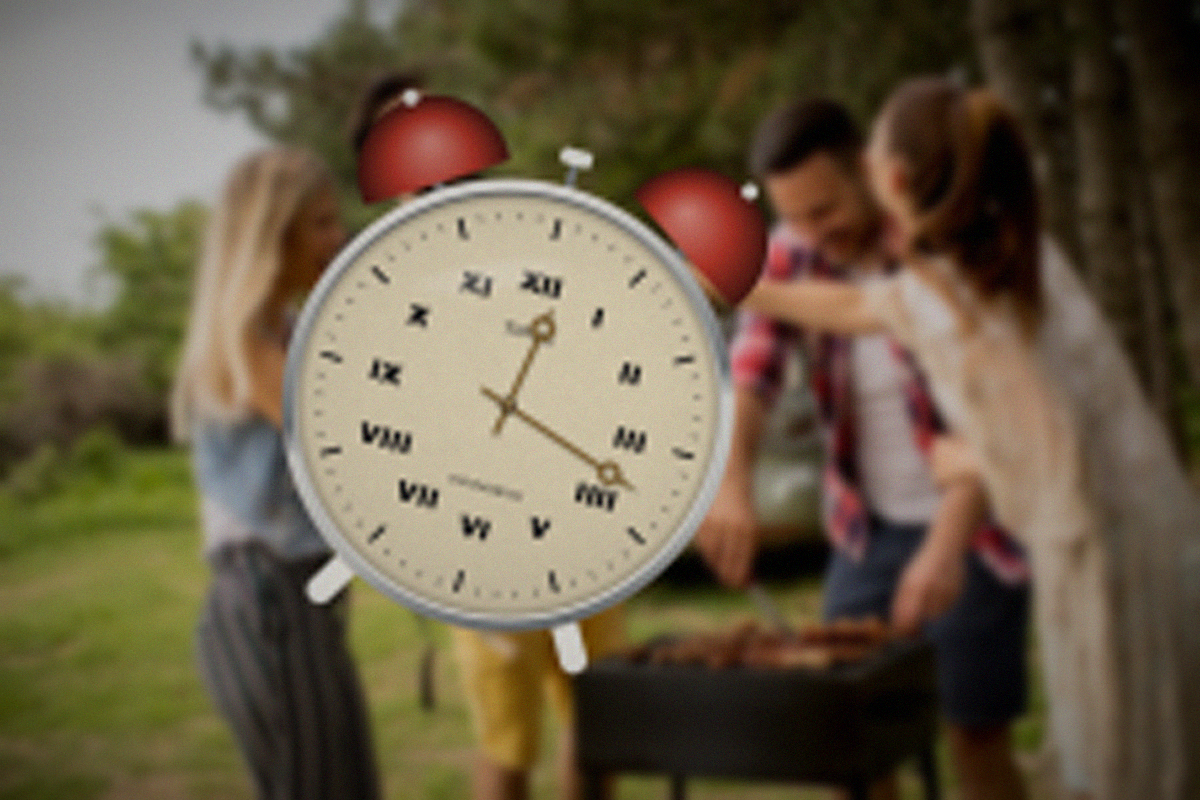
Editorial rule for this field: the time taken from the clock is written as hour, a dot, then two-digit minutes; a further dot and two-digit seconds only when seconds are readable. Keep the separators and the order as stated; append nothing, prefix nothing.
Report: 12.18
